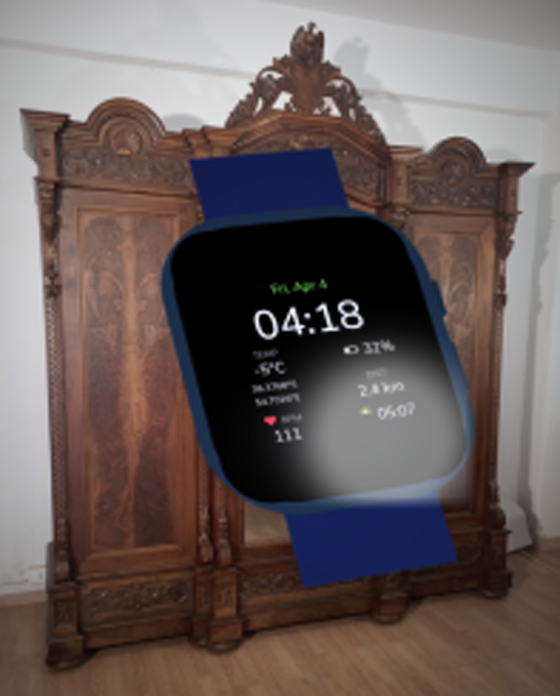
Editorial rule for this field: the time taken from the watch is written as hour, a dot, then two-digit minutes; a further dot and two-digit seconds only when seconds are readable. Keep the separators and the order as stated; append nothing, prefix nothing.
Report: 4.18
